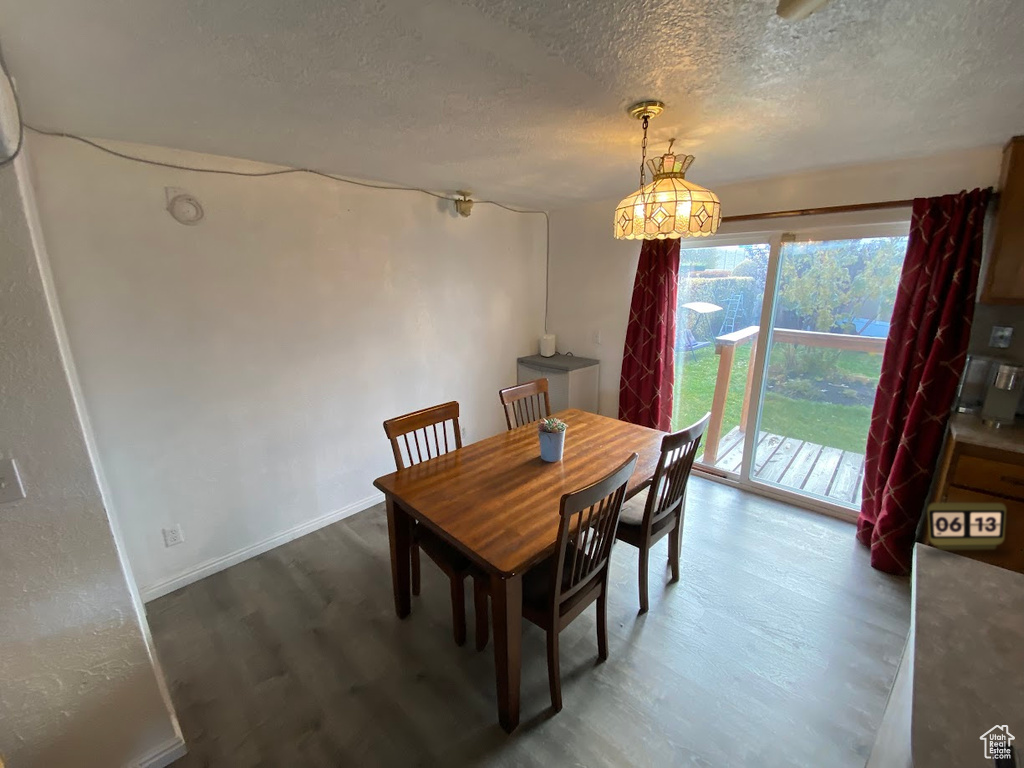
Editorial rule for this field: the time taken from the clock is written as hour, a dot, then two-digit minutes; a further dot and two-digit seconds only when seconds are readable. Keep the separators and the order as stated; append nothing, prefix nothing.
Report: 6.13
